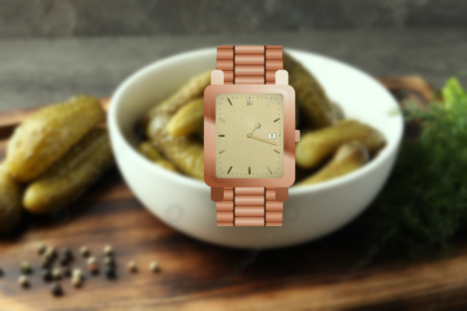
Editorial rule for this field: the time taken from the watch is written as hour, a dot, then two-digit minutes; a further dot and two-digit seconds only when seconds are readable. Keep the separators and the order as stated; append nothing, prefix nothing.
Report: 1.18
